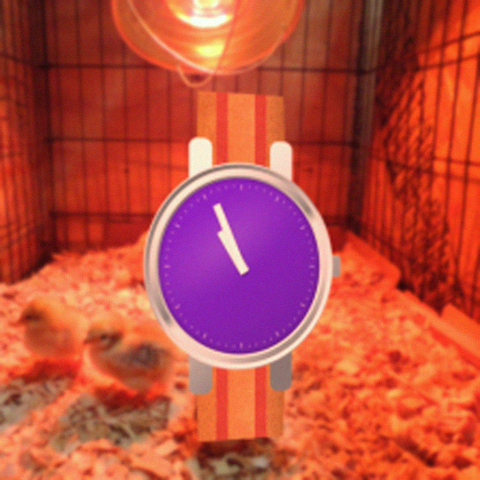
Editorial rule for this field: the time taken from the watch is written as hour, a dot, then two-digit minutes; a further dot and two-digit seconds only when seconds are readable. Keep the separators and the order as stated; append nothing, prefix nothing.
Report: 10.56
